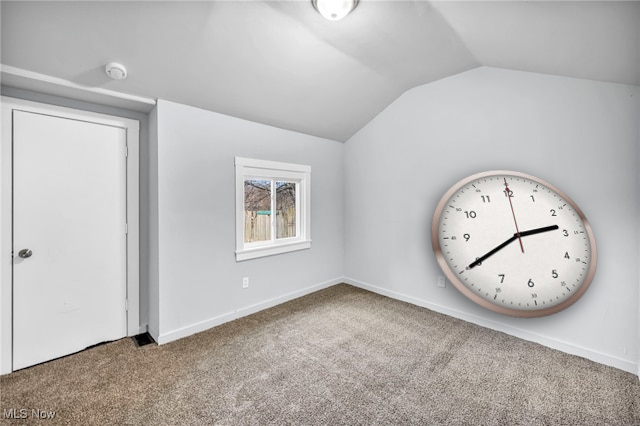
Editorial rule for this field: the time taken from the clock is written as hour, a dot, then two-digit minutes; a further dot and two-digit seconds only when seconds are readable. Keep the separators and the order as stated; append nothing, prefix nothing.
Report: 2.40.00
